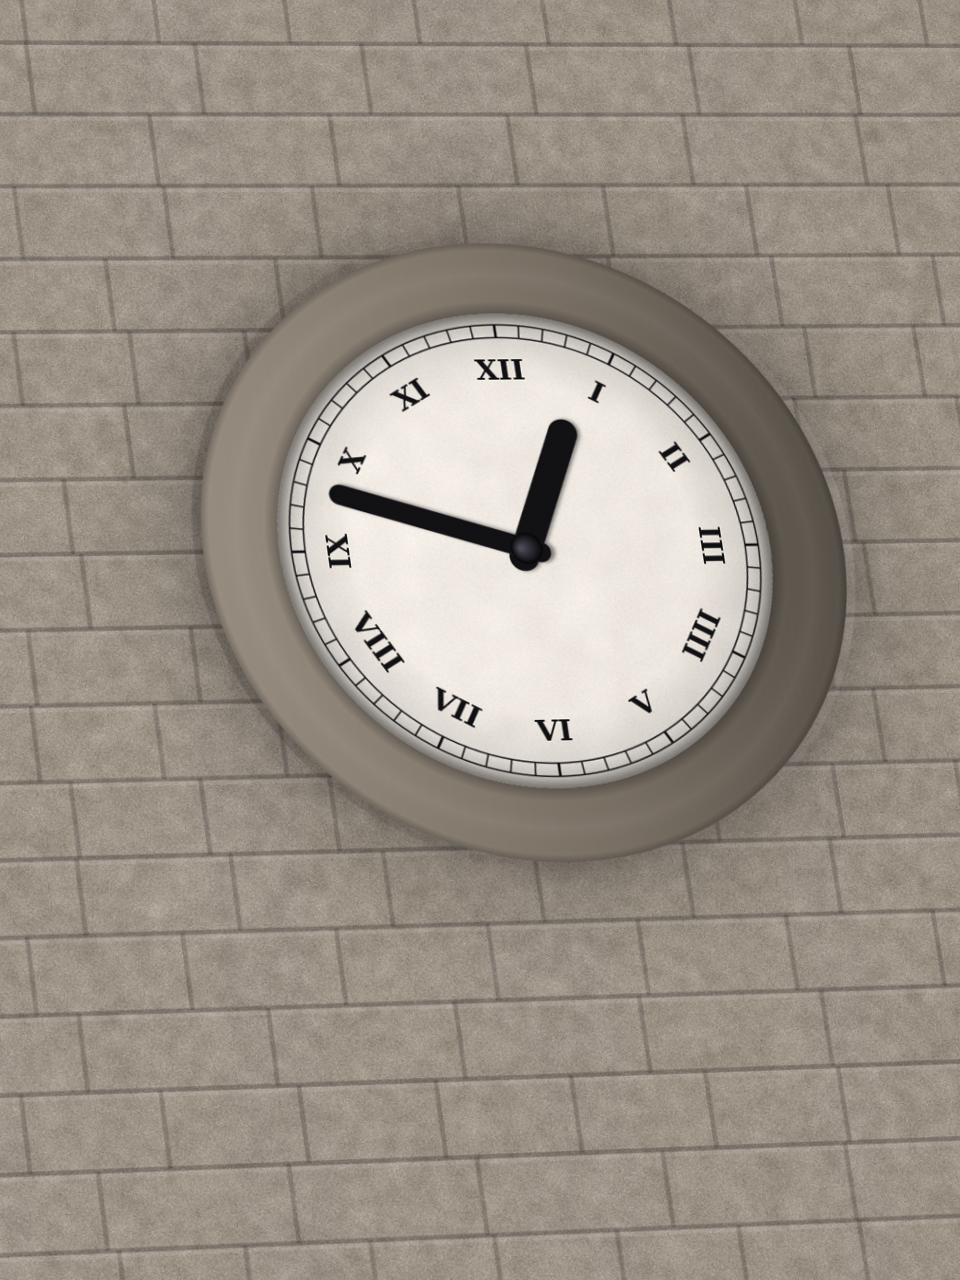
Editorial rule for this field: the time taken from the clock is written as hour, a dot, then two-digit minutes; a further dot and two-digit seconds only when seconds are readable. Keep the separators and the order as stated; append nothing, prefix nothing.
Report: 12.48
